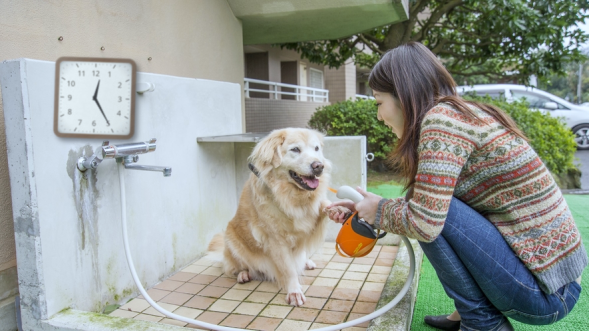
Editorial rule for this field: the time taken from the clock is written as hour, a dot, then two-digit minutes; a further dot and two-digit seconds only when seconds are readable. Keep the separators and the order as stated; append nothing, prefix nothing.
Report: 12.25
